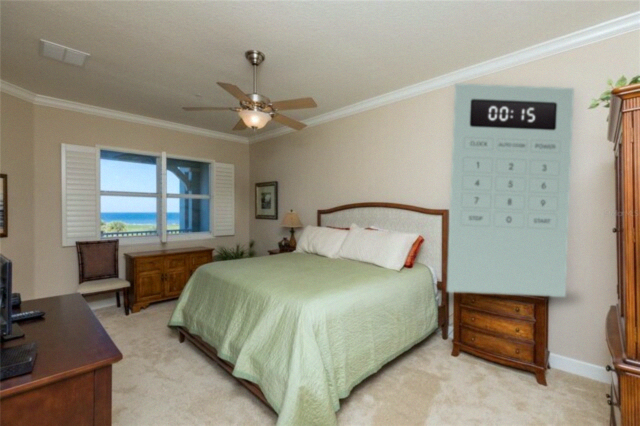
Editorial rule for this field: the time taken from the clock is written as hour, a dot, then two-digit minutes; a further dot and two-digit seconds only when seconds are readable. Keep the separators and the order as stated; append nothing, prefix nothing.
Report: 0.15
